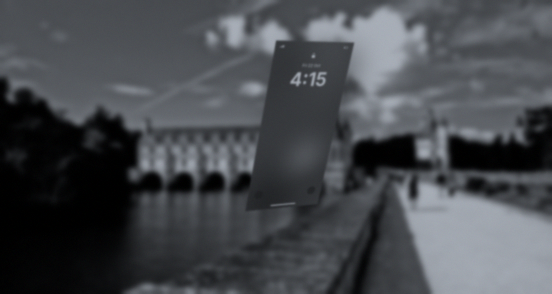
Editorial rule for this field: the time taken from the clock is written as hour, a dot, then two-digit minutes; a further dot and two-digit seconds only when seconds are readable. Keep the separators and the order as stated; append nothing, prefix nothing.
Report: 4.15
